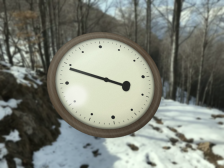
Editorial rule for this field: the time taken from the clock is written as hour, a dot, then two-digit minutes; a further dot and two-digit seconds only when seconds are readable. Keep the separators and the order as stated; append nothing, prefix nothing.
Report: 3.49
